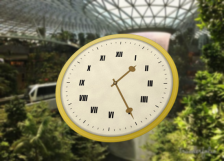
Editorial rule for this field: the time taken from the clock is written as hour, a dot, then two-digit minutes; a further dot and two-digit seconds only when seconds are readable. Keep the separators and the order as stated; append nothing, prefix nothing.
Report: 1.25
